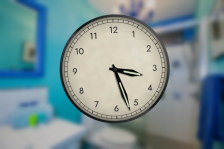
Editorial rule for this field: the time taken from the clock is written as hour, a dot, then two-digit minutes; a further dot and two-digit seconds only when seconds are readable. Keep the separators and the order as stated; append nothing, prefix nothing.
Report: 3.27
